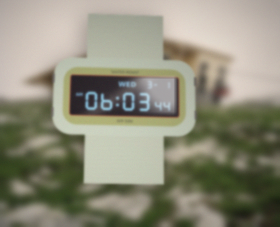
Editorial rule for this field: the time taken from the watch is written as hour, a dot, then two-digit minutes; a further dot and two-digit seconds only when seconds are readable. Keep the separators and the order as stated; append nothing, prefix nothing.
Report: 6.03
